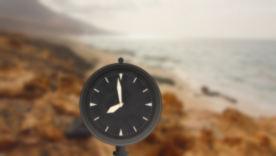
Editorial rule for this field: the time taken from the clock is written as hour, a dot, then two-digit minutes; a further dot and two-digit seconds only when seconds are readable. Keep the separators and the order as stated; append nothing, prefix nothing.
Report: 7.59
